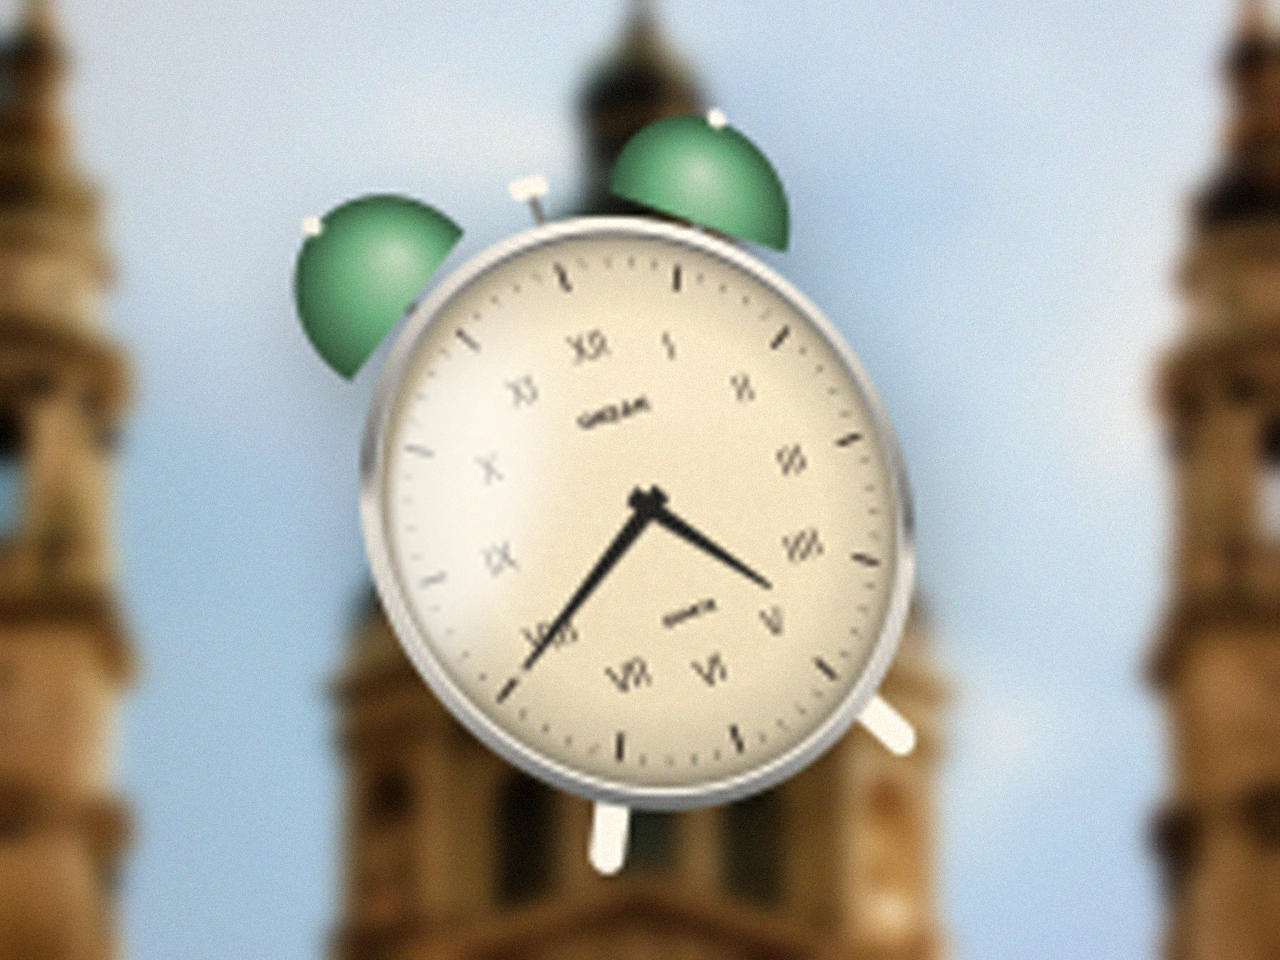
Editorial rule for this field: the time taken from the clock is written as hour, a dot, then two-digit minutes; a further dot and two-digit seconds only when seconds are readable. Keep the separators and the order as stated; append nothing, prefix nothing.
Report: 4.40
